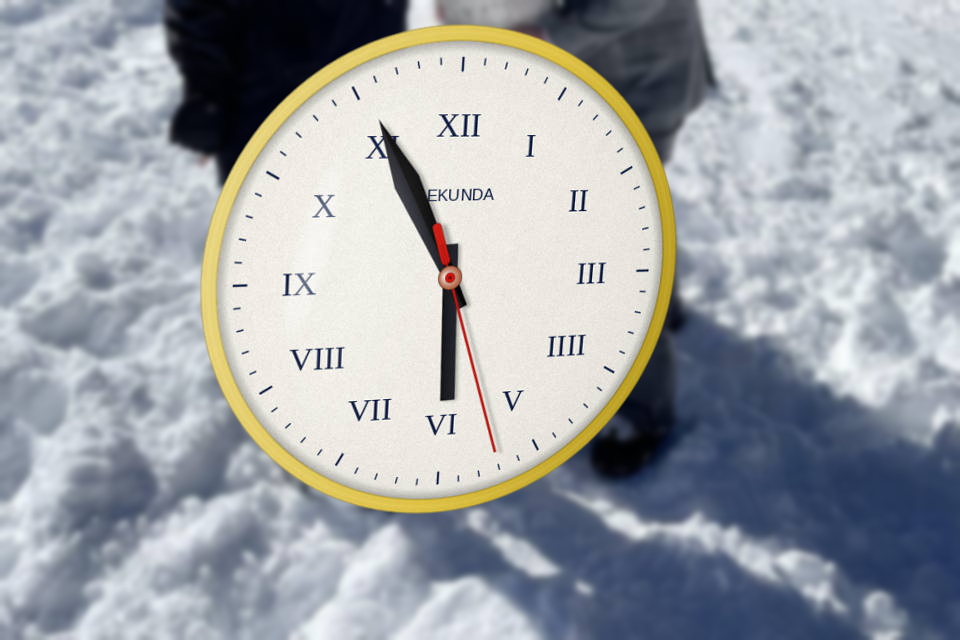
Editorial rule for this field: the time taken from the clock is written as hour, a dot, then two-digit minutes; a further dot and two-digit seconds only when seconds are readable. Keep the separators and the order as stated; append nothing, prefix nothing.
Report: 5.55.27
